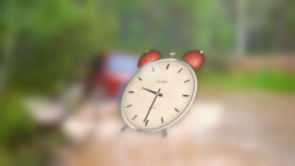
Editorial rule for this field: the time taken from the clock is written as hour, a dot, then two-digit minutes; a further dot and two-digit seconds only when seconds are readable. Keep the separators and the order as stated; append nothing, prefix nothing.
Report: 9.31
